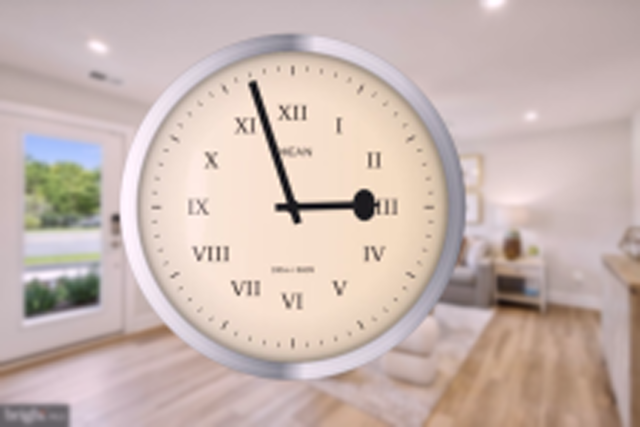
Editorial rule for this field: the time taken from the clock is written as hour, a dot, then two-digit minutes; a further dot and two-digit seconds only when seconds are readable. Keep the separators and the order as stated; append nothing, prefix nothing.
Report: 2.57
